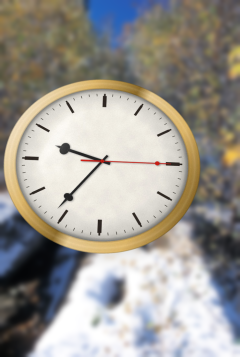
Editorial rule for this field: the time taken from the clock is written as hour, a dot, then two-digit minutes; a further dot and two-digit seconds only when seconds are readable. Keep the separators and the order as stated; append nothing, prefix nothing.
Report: 9.36.15
